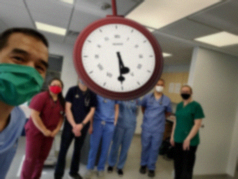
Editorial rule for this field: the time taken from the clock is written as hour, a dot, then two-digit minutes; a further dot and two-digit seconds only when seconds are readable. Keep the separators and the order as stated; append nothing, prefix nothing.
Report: 5.30
